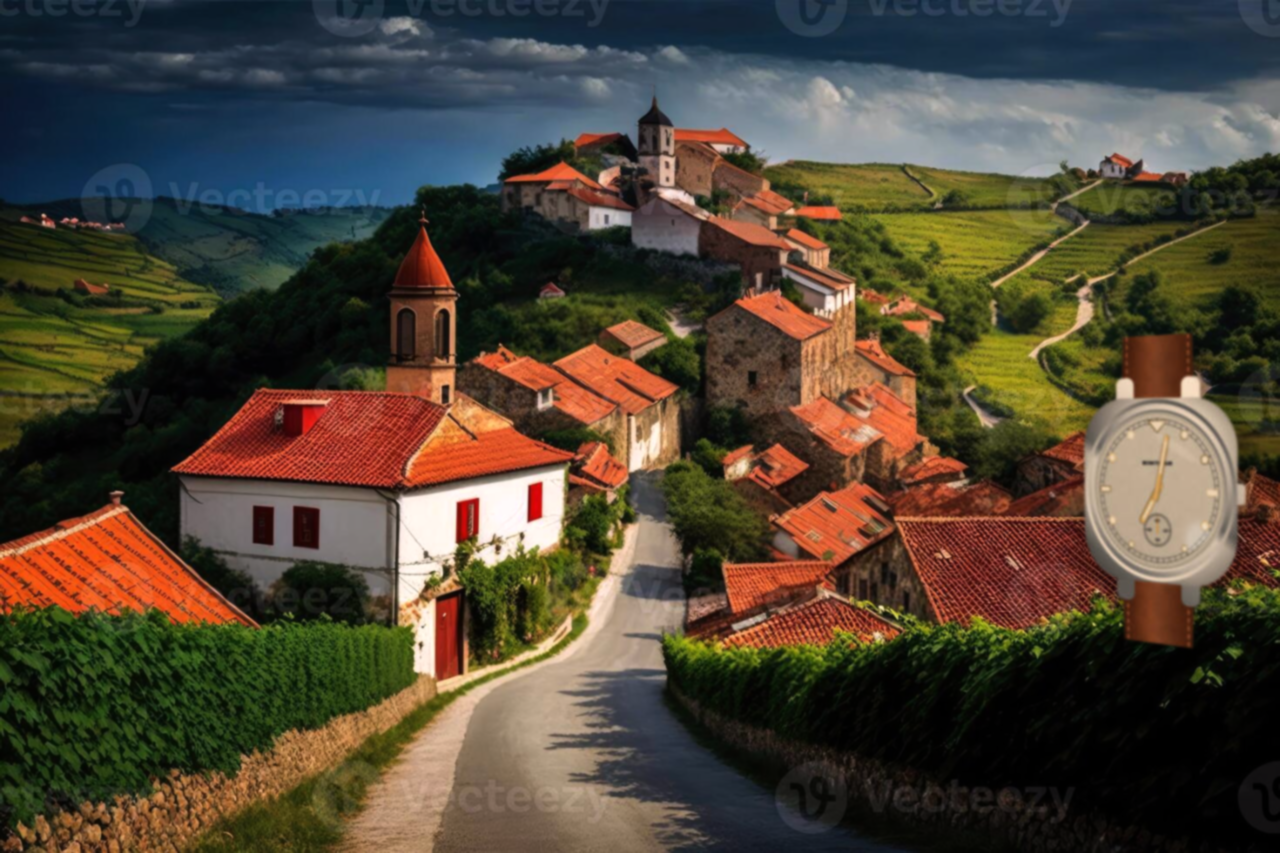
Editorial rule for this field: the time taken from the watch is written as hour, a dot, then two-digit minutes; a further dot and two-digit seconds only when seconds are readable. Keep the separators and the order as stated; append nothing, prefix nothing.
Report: 7.02
